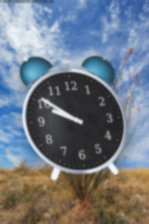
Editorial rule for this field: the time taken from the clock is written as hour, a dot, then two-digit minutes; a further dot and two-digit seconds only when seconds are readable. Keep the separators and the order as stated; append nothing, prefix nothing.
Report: 9.51
